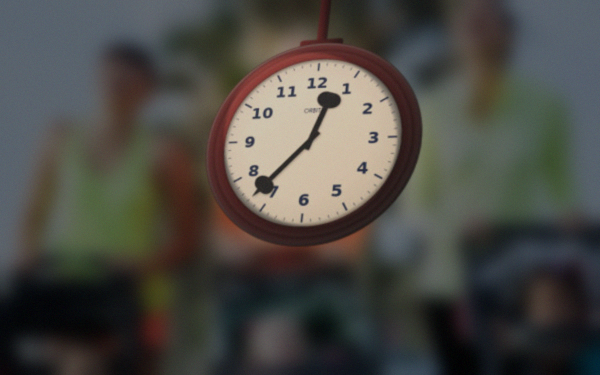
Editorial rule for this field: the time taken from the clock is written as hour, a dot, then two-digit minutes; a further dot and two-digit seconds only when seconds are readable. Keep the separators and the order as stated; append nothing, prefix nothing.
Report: 12.37
